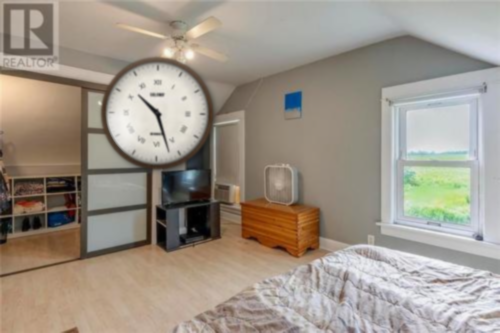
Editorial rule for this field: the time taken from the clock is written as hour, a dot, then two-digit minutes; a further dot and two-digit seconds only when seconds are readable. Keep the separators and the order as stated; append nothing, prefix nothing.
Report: 10.27
